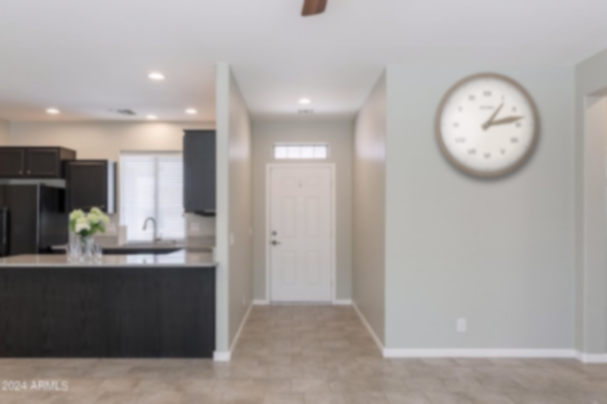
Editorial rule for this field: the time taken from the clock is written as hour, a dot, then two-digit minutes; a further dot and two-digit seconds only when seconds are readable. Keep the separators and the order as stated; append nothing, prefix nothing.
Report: 1.13
